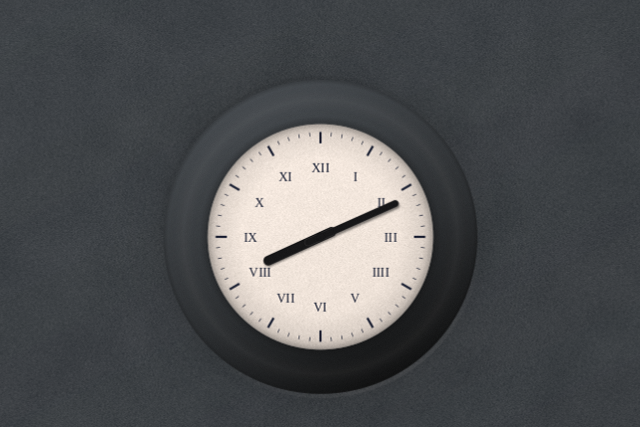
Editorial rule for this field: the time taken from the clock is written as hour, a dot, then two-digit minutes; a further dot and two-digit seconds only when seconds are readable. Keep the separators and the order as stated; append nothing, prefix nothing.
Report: 8.11
